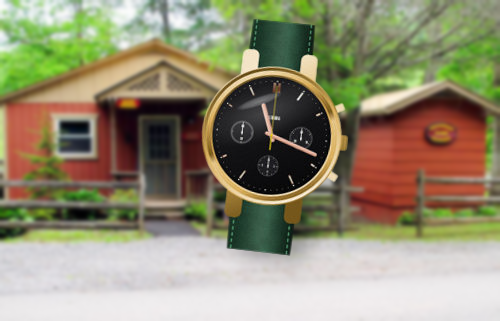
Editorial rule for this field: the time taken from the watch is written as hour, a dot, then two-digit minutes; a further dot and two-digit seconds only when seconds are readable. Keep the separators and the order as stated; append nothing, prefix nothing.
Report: 11.18
